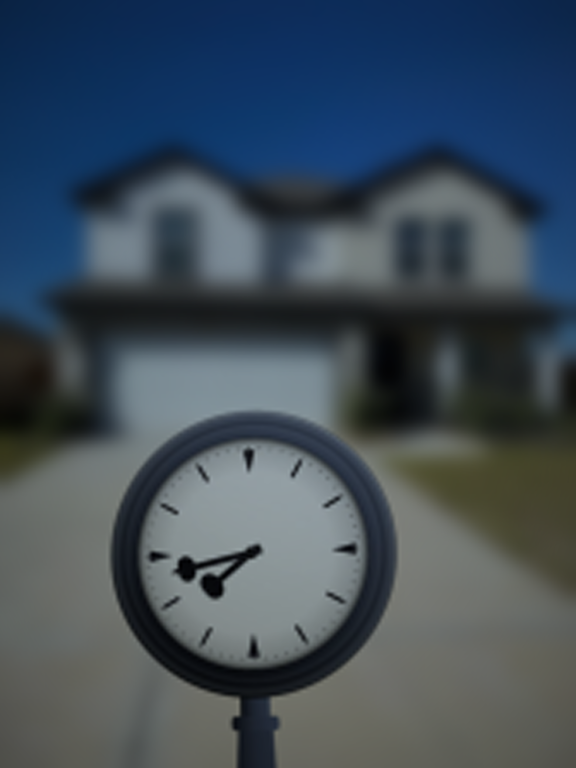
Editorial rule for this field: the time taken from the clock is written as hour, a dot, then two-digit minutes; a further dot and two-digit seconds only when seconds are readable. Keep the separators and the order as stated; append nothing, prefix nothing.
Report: 7.43
